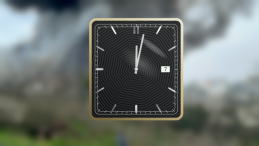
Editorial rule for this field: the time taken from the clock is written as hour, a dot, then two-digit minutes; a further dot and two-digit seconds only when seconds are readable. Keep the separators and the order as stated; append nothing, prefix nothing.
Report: 12.02
